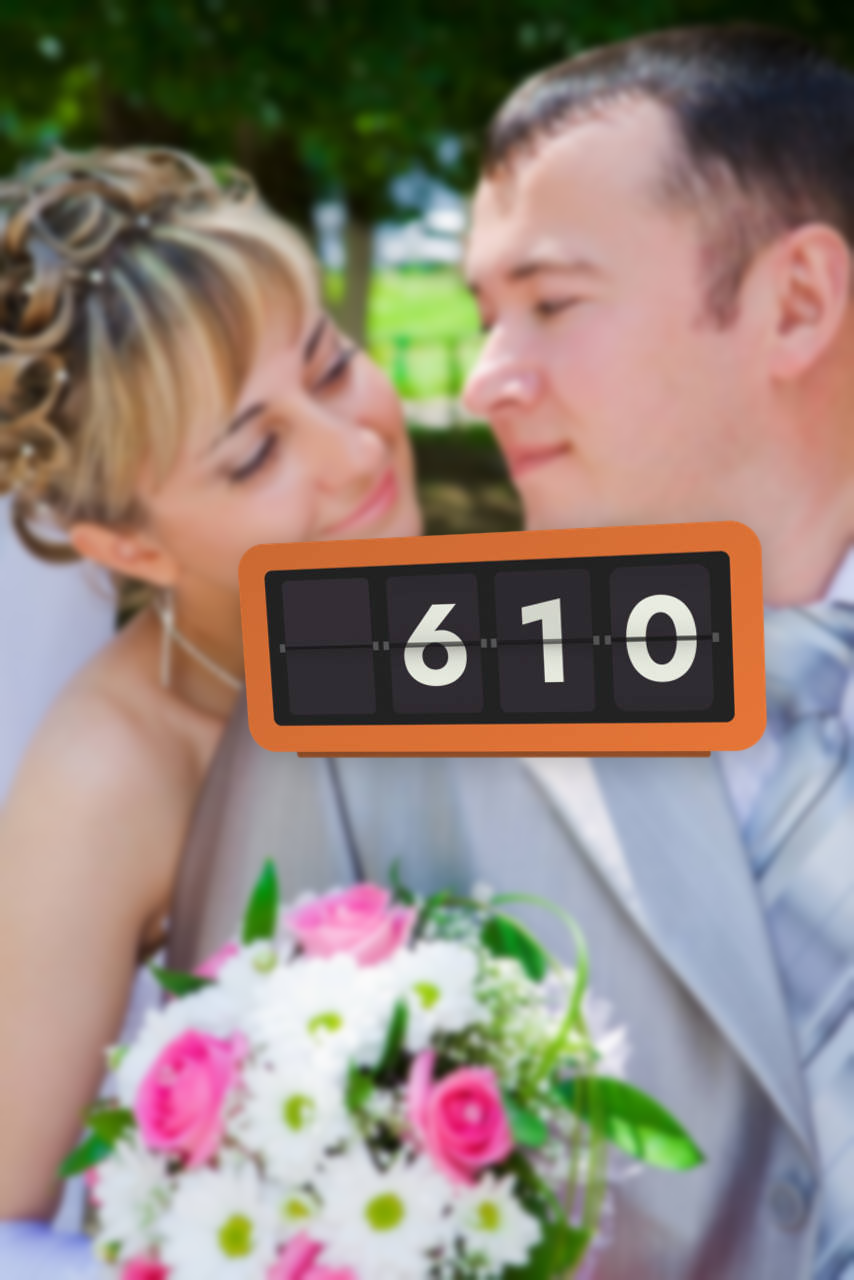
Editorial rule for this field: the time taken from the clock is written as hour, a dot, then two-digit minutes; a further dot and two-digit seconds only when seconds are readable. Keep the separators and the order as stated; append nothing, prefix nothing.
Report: 6.10
